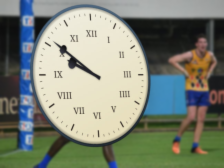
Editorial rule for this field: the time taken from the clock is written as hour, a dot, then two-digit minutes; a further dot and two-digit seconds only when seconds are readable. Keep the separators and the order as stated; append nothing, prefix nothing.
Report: 9.51
